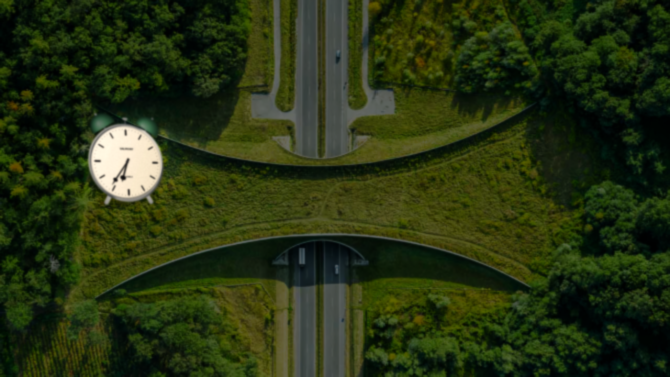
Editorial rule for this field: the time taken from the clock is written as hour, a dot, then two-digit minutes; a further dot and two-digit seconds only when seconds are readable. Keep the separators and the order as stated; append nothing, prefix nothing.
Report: 6.36
